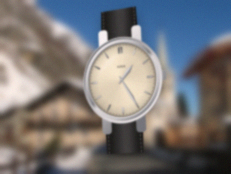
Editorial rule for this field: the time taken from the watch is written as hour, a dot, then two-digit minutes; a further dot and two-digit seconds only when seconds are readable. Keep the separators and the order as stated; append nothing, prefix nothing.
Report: 1.25
